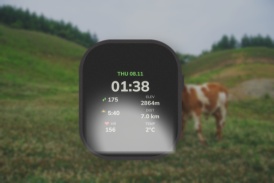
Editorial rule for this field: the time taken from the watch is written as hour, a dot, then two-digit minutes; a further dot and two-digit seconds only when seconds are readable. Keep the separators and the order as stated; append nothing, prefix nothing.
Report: 1.38
